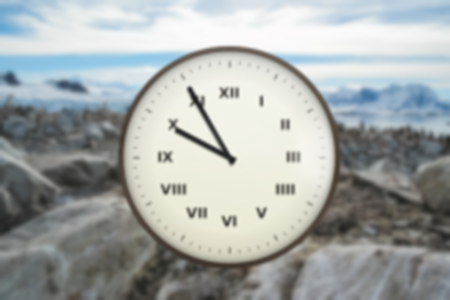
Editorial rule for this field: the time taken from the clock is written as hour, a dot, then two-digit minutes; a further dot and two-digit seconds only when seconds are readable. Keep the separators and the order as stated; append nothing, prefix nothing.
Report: 9.55
